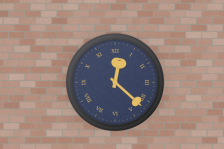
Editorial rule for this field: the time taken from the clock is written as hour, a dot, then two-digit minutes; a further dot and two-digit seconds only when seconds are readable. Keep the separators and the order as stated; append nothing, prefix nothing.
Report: 12.22
